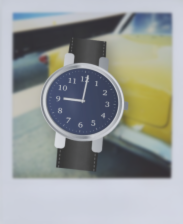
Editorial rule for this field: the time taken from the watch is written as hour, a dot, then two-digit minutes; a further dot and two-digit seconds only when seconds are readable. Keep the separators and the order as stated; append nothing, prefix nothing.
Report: 9.01
